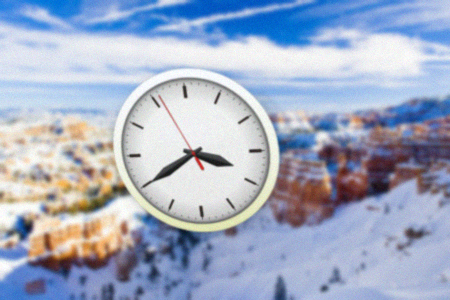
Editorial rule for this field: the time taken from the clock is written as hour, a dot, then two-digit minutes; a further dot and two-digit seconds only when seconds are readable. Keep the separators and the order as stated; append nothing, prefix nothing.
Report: 3.39.56
